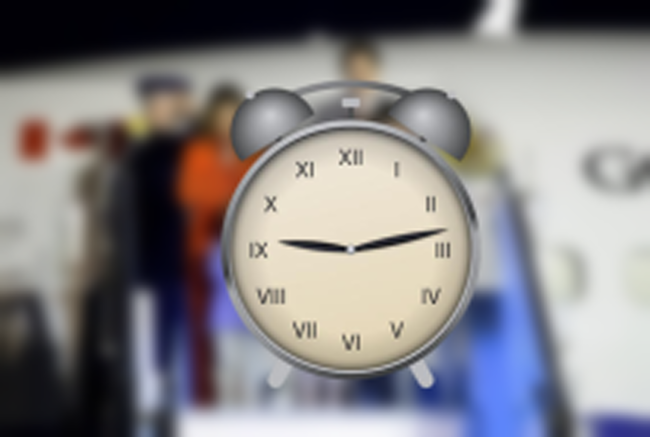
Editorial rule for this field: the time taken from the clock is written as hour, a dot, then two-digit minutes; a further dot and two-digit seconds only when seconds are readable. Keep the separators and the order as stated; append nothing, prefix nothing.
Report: 9.13
